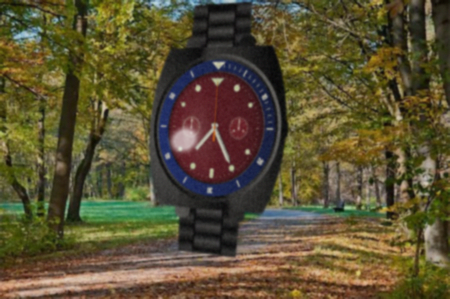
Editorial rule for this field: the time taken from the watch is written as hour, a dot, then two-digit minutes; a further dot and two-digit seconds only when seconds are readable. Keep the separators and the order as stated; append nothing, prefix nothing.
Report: 7.25
